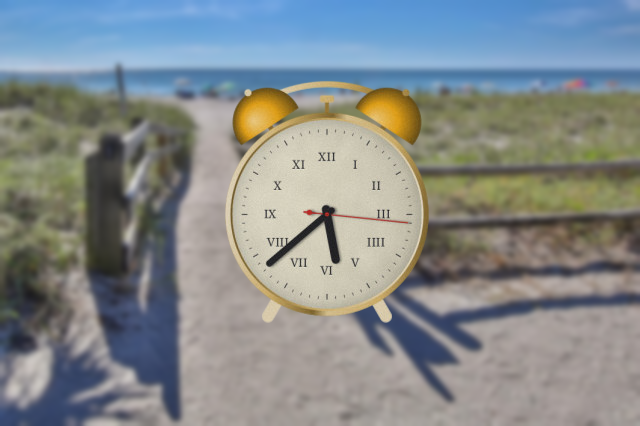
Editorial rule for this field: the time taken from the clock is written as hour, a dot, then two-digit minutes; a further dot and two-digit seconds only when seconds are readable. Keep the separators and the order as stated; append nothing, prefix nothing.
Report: 5.38.16
